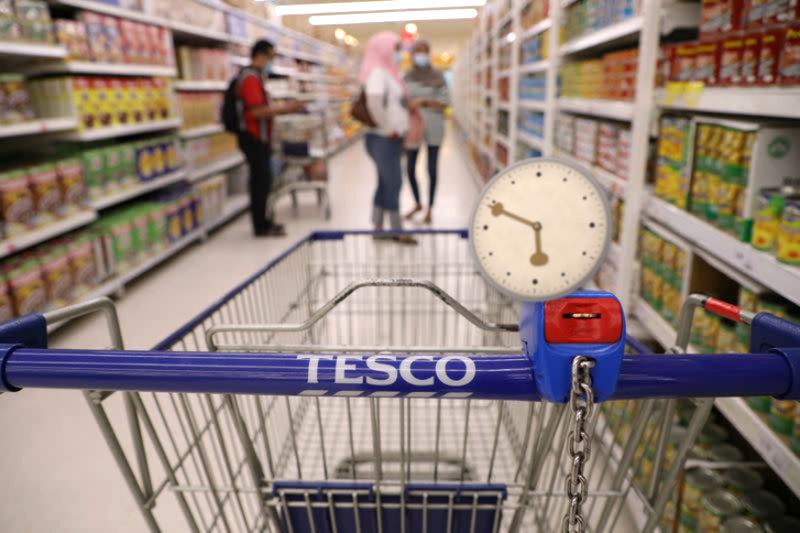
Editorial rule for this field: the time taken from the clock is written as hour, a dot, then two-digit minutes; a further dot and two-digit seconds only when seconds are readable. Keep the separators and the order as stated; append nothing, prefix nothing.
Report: 5.49
